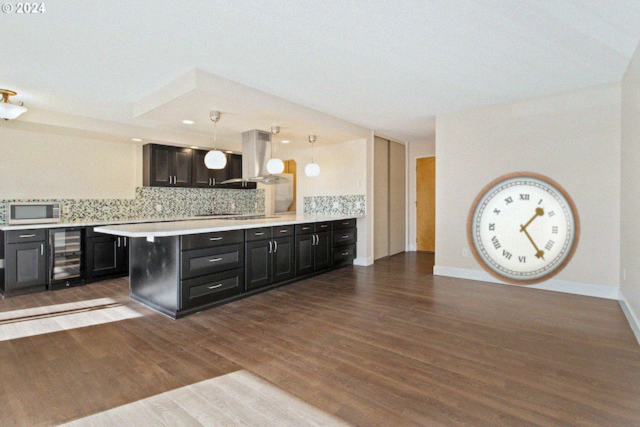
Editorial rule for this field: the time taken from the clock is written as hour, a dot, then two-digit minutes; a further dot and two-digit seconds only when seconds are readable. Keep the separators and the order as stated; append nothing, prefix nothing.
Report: 1.24
